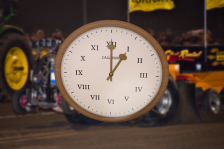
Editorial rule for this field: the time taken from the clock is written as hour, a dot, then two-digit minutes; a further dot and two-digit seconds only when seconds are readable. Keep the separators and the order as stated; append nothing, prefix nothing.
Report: 1.00
